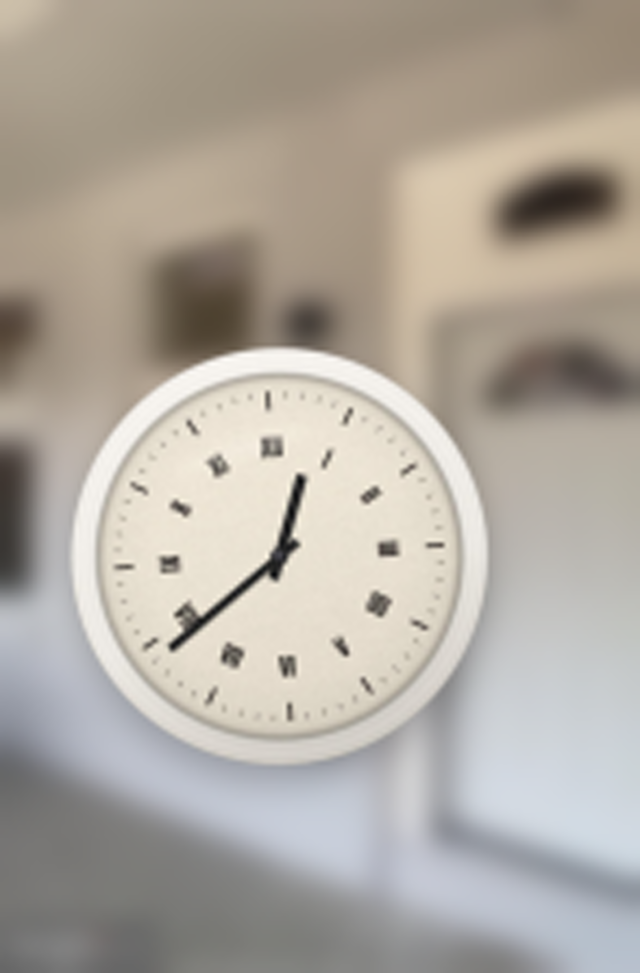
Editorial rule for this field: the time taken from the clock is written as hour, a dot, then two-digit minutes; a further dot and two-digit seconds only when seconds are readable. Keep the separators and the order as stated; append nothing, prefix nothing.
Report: 12.39
